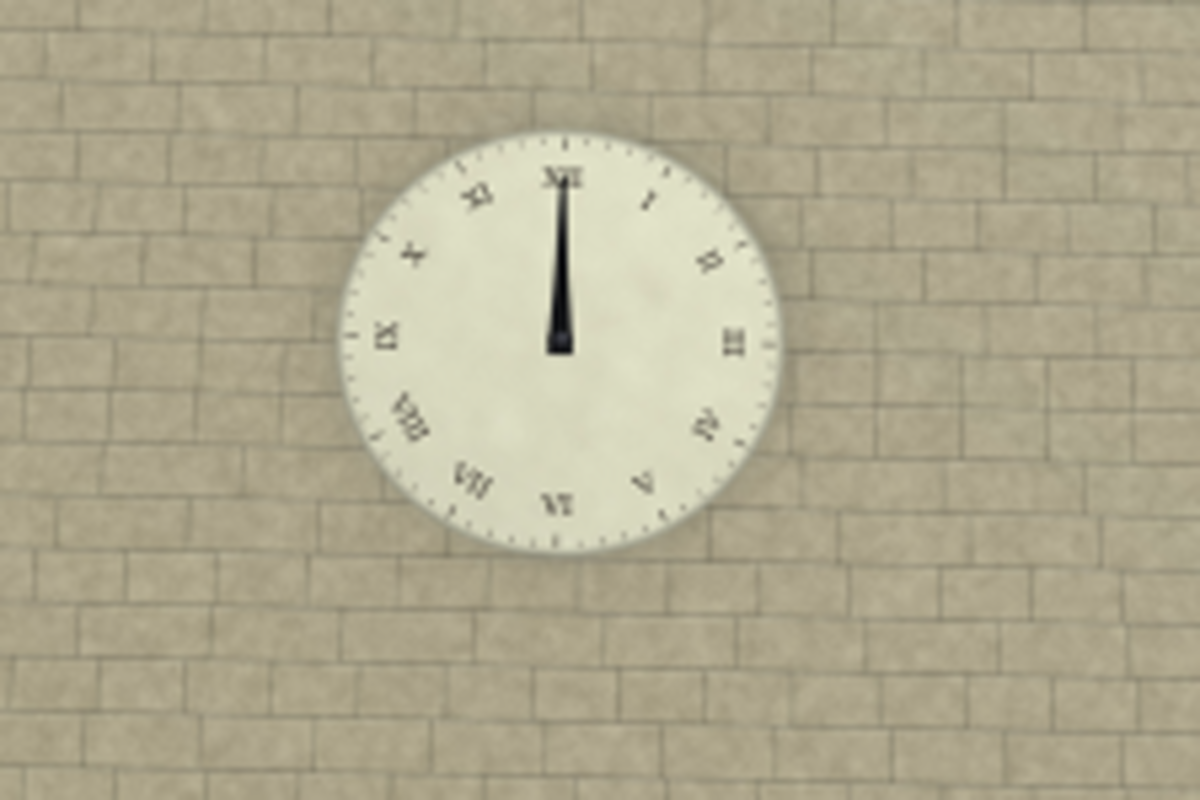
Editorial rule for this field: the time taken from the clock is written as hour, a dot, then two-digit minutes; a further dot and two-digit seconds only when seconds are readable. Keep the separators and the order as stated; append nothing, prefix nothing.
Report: 12.00
